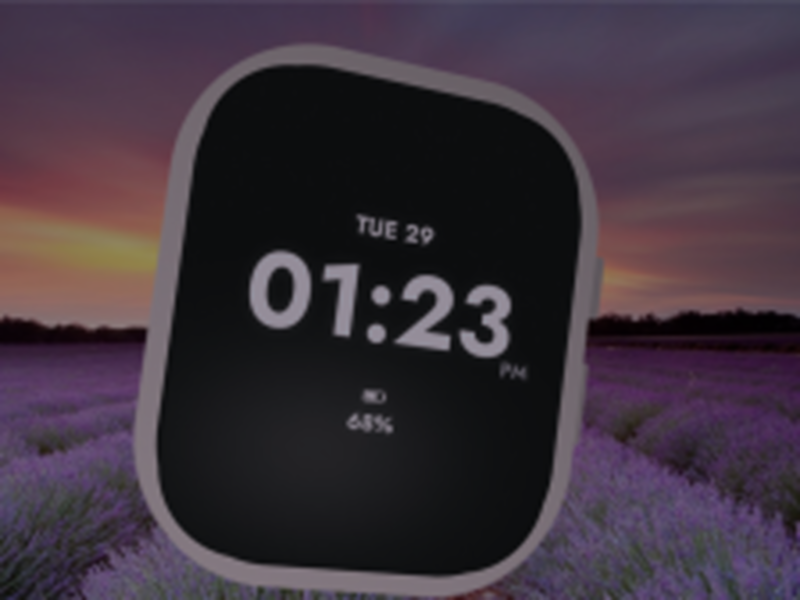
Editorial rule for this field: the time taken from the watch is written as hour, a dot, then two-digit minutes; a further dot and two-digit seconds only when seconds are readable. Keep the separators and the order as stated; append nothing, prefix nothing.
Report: 1.23
